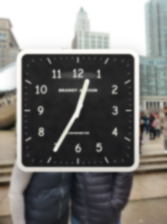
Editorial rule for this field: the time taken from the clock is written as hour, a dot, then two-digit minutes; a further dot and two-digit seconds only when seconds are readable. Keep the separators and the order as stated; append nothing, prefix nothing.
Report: 12.35
